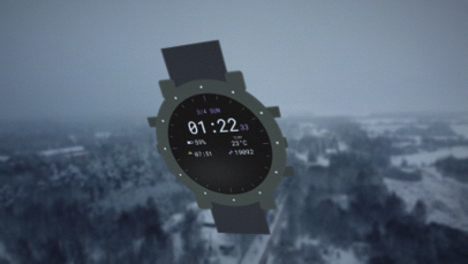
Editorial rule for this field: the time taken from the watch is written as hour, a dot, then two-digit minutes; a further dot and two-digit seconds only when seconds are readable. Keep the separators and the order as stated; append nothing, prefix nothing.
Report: 1.22
